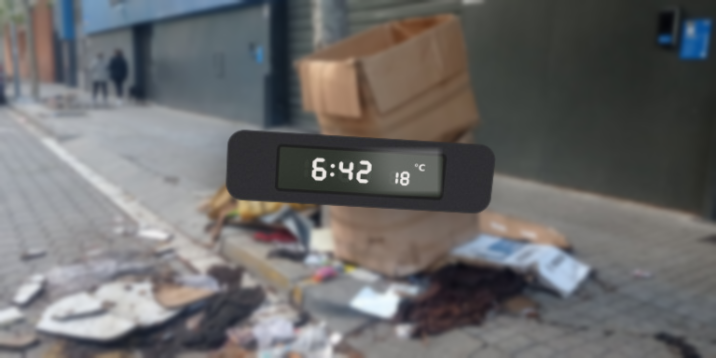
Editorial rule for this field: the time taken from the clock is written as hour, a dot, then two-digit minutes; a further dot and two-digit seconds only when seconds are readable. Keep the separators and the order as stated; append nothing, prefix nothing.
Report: 6.42
